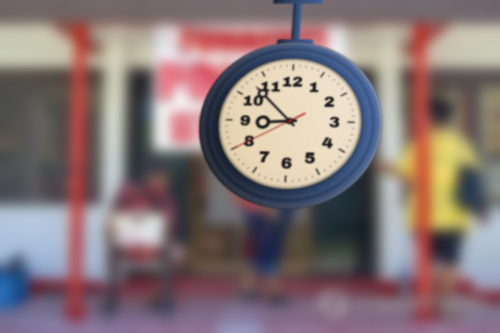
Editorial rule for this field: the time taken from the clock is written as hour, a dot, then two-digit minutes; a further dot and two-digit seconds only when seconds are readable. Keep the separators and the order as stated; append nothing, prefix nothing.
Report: 8.52.40
